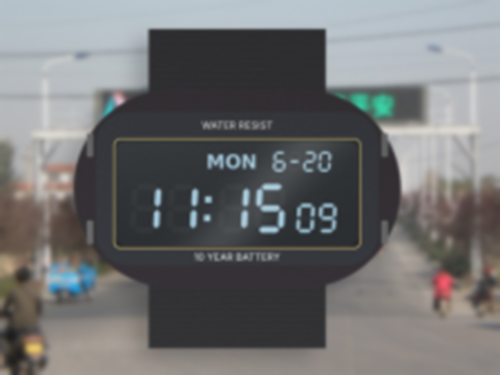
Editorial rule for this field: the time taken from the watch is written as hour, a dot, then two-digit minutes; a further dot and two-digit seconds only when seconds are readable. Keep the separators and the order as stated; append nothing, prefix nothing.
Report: 11.15.09
